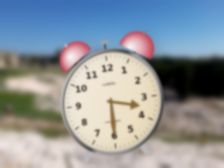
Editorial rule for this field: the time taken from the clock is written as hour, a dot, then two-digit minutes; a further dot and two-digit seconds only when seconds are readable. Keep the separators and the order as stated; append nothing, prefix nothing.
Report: 3.30
